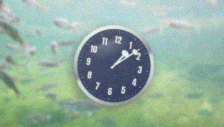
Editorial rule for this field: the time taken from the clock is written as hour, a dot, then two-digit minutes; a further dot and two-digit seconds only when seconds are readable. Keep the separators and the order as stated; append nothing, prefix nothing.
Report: 1.08
